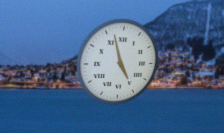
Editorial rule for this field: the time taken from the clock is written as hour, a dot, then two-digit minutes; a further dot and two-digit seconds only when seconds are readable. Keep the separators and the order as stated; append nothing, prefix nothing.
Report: 4.57
